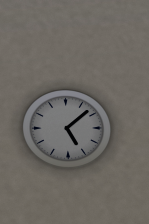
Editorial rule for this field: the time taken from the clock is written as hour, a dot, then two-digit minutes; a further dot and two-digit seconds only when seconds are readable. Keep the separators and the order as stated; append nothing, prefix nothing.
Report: 5.08
